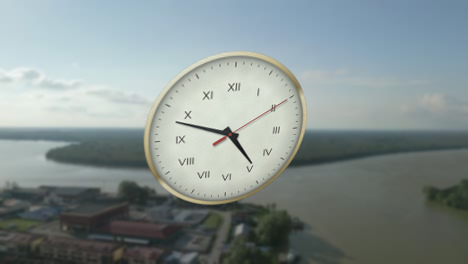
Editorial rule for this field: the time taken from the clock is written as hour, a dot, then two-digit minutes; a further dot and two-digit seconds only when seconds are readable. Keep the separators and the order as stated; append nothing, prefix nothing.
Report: 4.48.10
